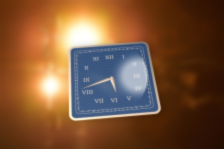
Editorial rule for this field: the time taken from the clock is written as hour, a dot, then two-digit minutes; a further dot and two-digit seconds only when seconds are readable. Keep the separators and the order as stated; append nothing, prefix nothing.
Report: 5.42
